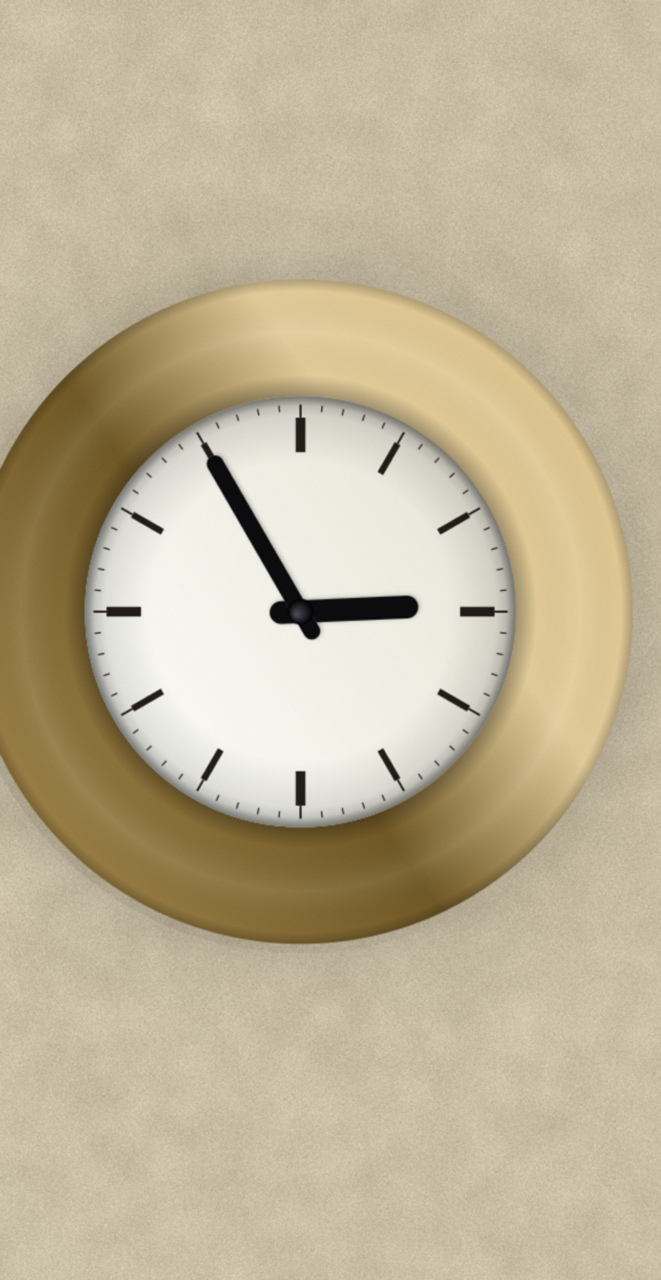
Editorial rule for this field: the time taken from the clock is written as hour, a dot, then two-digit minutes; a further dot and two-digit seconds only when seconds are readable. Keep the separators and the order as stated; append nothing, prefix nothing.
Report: 2.55
